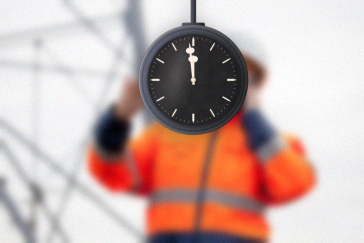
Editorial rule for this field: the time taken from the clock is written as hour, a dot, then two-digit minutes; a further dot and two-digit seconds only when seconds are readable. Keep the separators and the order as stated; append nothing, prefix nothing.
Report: 11.59
